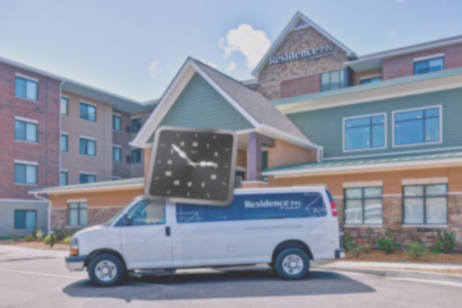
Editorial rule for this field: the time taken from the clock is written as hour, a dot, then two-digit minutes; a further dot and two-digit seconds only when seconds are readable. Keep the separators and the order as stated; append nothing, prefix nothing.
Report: 2.52
